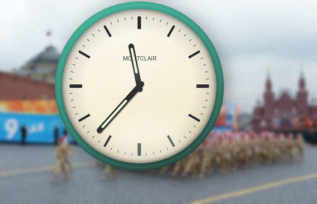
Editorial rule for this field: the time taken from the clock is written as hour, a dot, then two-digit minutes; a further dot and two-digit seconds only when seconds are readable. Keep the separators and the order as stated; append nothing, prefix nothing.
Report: 11.37
